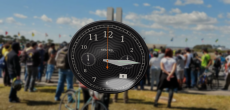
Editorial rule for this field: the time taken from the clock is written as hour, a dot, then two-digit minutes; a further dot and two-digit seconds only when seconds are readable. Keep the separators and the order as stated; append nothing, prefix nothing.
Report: 3.15
